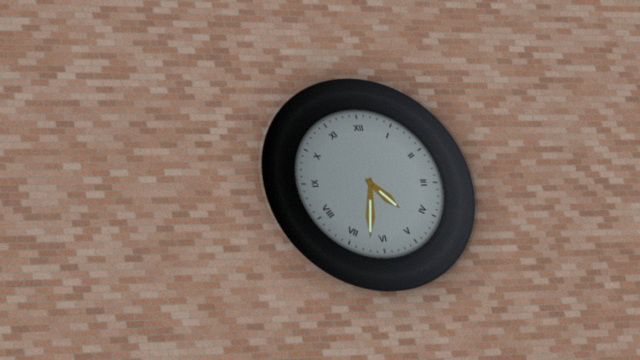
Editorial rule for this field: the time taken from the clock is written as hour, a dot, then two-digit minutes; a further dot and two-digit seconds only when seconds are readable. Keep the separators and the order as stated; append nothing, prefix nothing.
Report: 4.32
